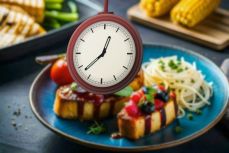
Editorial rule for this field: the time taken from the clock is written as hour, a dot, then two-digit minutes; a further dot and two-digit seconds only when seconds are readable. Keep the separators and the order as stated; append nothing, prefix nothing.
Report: 12.38
